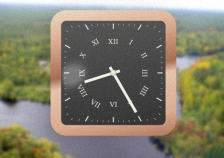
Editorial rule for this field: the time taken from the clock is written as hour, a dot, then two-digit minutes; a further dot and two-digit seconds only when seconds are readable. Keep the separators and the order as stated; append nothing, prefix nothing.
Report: 8.25
